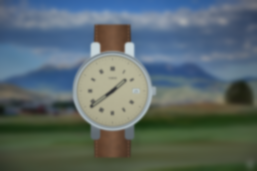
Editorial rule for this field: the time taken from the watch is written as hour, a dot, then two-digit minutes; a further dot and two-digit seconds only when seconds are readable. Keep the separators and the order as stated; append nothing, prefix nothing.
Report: 1.39
